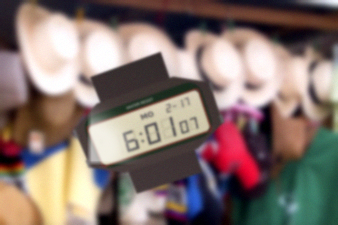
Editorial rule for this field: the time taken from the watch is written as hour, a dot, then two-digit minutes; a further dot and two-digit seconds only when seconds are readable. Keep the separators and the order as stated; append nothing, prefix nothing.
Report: 6.01.07
